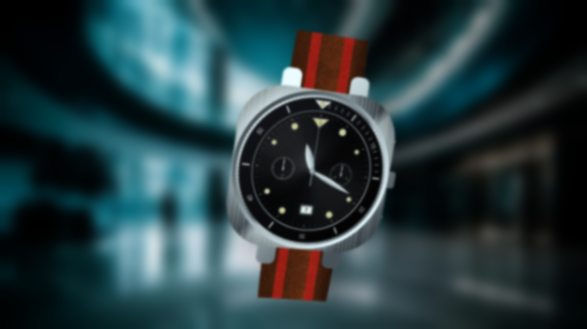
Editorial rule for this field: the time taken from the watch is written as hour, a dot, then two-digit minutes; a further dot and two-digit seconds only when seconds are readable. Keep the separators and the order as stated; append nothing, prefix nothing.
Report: 11.19
